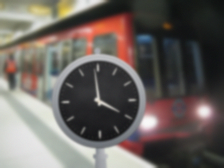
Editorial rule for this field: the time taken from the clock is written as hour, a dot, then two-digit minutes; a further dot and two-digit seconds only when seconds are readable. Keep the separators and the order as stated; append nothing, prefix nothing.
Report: 3.59
